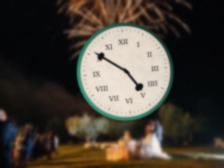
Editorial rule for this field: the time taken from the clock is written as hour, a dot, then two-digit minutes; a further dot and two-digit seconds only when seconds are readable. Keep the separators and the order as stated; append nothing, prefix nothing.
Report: 4.51
